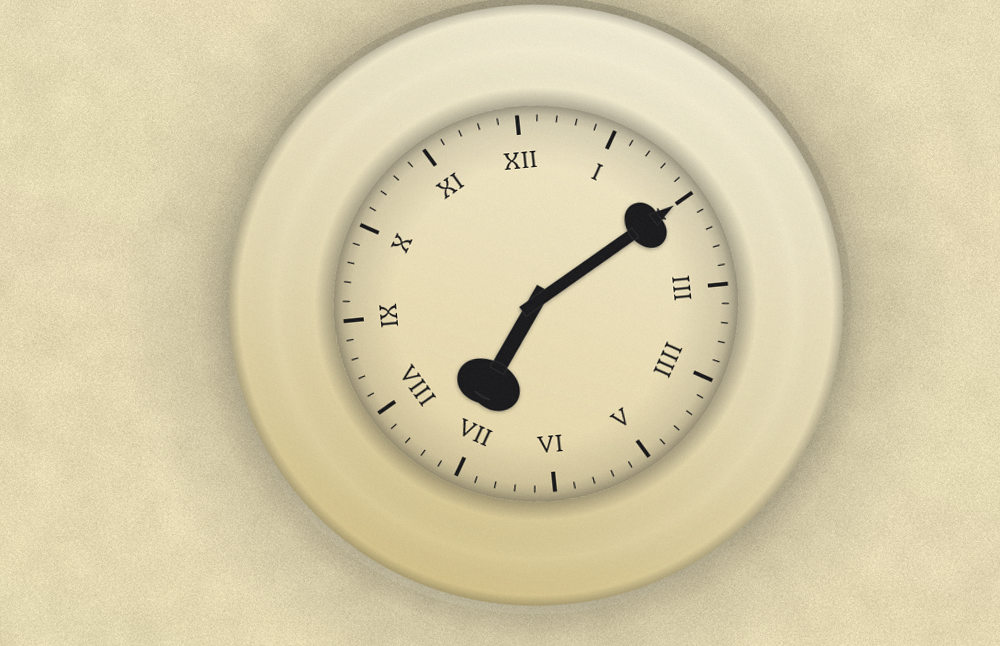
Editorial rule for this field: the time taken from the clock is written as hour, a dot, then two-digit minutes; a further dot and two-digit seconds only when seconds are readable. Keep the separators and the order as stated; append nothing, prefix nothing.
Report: 7.10
